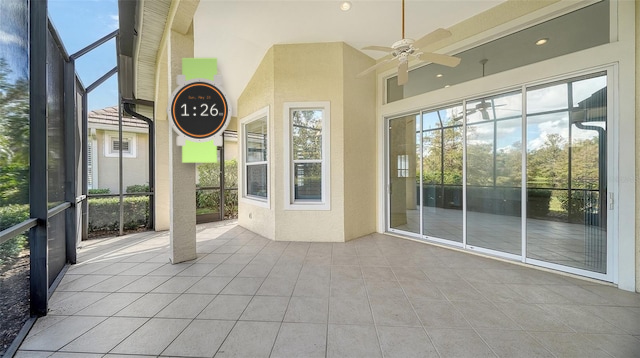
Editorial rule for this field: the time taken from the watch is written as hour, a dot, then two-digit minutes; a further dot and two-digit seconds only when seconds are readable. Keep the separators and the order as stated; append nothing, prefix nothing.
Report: 1.26
